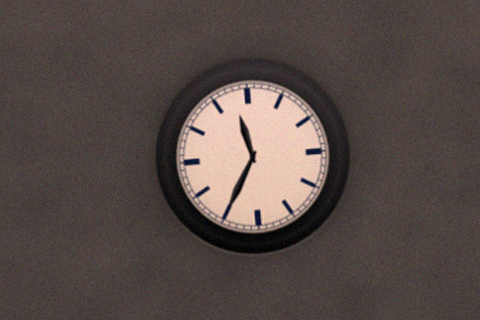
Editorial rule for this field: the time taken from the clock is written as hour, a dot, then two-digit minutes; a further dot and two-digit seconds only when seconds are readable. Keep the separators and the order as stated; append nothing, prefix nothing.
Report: 11.35
